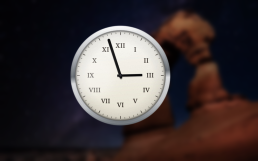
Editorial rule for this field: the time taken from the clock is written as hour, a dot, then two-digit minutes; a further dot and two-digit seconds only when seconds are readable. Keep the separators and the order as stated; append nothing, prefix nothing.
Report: 2.57
